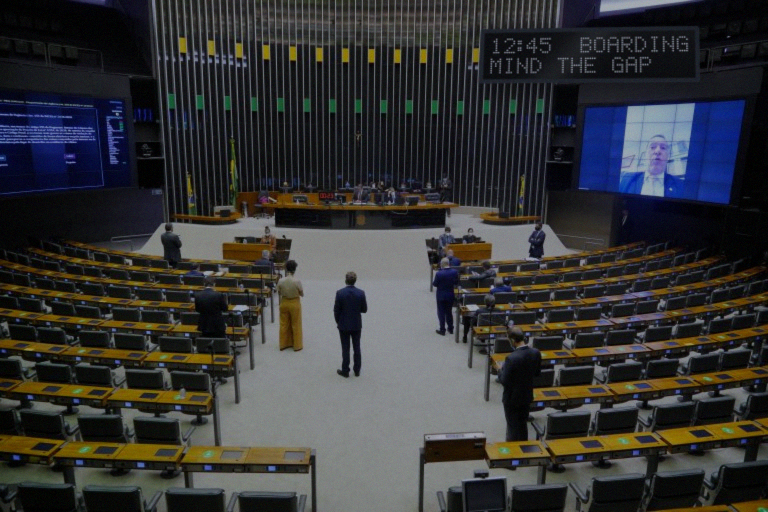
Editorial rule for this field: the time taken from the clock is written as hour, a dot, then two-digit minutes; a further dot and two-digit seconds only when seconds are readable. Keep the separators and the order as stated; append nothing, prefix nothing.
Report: 12.45
